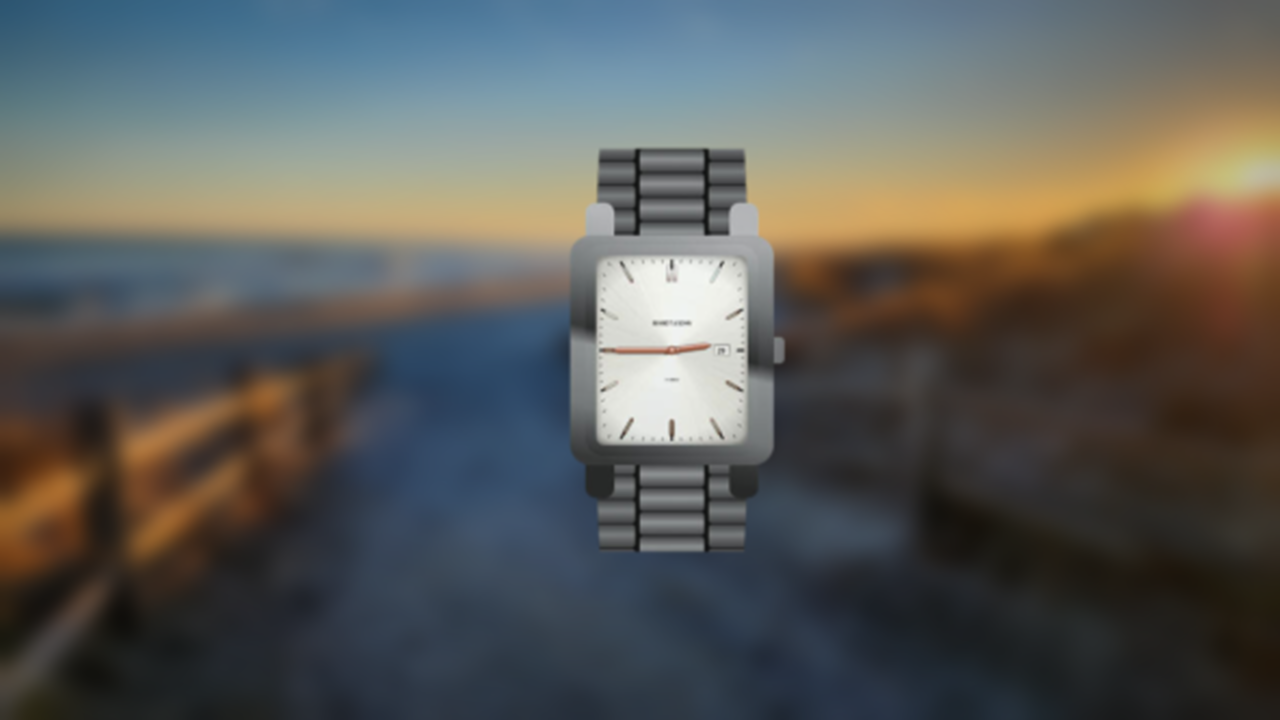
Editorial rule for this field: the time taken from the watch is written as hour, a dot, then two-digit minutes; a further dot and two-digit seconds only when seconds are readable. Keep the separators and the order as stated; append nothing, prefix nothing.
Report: 2.45
